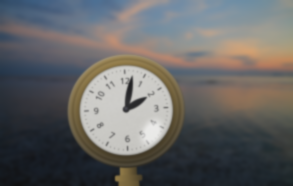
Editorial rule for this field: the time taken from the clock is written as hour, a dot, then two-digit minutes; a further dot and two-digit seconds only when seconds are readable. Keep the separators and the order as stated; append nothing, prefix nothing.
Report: 2.02
